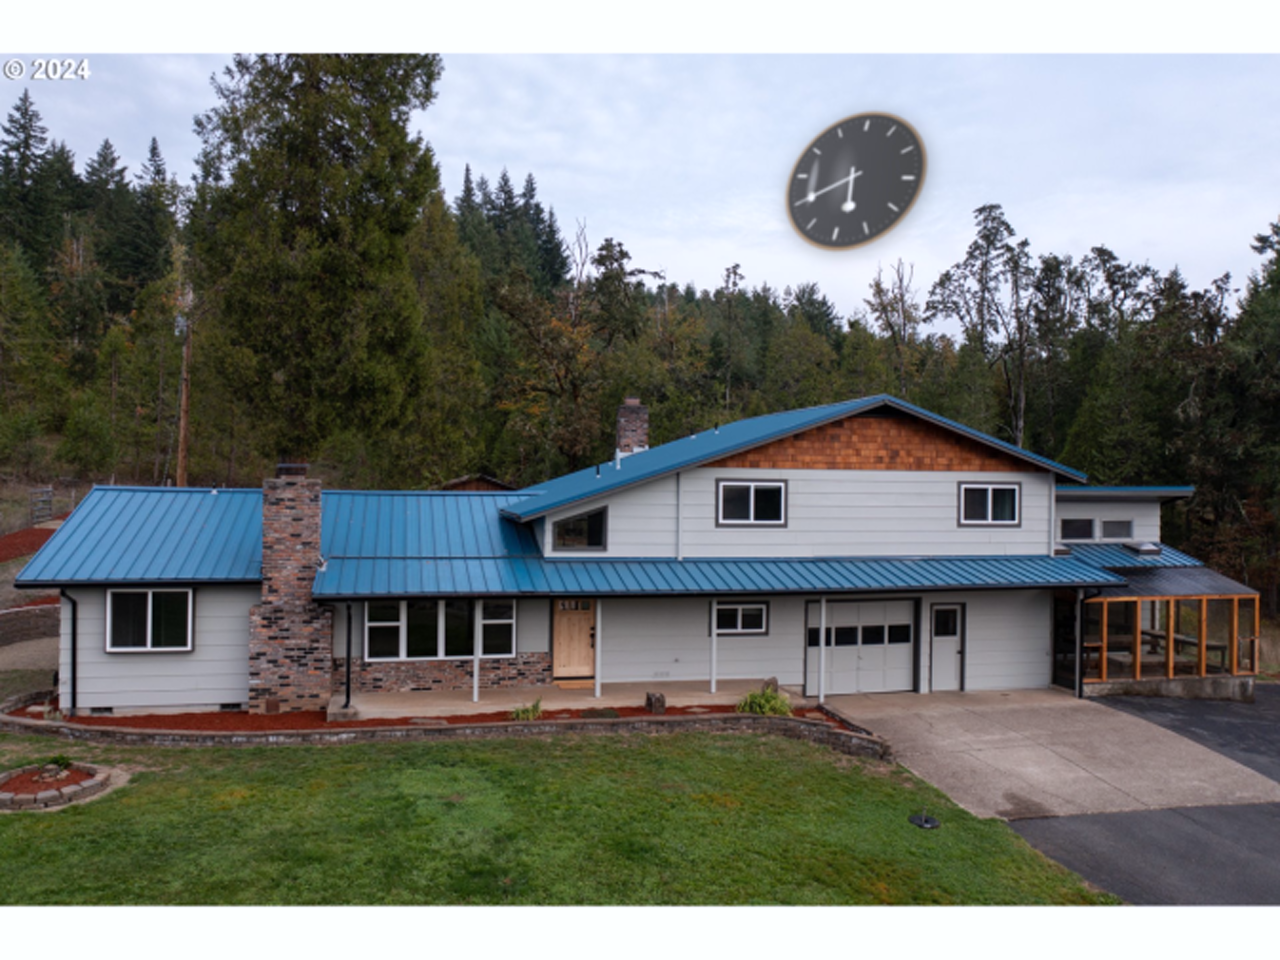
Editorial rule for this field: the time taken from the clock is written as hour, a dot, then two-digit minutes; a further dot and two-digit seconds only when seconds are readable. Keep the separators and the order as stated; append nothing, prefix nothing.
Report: 5.40
